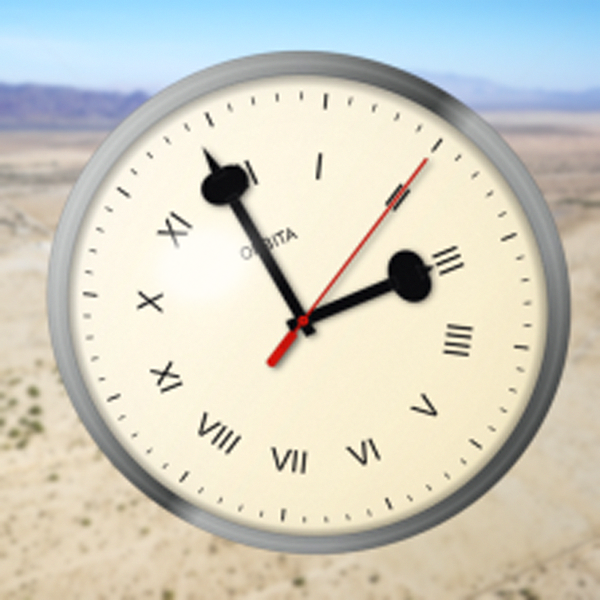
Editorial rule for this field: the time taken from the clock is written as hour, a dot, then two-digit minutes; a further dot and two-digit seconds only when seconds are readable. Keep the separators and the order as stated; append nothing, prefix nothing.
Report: 2.59.10
